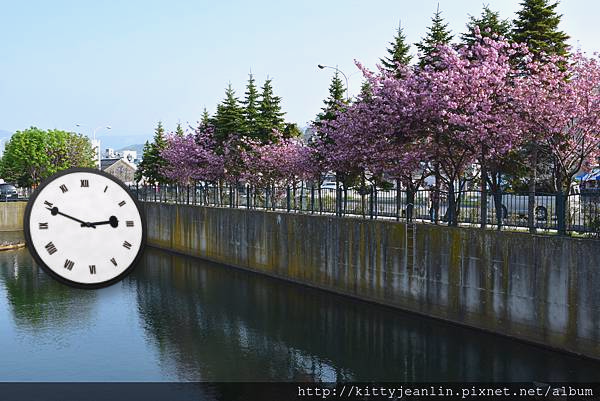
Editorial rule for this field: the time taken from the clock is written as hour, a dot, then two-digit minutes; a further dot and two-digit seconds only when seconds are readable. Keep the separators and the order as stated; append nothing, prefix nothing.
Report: 2.49
